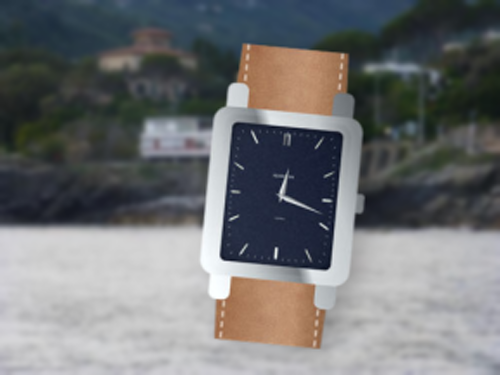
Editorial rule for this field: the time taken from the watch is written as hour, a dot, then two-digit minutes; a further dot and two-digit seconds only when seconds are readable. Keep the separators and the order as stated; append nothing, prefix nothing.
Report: 12.18
